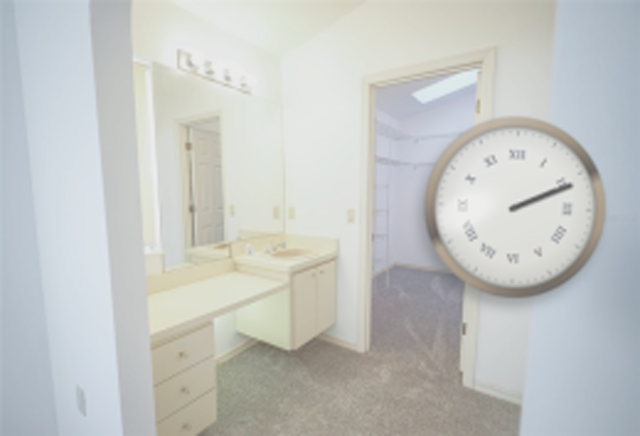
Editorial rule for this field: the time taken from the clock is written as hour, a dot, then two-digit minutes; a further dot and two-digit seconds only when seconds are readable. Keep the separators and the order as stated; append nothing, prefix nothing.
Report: 2.11
